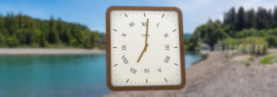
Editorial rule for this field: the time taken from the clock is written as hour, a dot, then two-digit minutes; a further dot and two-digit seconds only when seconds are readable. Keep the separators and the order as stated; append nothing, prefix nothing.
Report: 7.01
